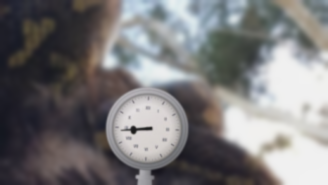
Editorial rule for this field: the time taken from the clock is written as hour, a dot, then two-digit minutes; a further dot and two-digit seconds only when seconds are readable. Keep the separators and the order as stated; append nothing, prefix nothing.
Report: 8.44
